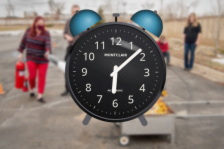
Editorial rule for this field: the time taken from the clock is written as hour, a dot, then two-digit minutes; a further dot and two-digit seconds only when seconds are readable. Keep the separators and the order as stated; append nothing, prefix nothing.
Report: 6.08
